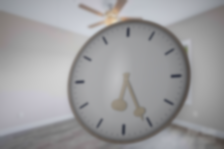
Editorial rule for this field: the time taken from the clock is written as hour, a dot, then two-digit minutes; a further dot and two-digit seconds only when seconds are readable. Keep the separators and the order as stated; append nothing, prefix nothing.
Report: 6.26
